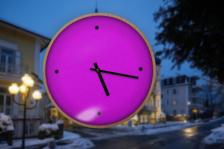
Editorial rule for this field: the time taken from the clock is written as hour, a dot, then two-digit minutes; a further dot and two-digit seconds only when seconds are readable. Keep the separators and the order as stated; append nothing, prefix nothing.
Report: 5.17
